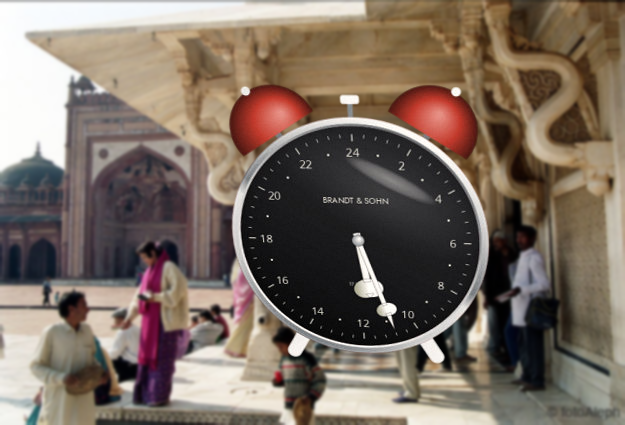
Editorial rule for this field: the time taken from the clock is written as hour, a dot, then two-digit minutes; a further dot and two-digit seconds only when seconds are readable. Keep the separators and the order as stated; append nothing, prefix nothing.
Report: 11.27
